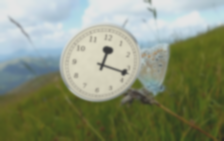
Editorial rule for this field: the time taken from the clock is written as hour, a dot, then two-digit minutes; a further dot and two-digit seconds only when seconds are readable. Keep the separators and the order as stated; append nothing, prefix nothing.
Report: 12.17
